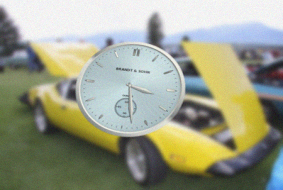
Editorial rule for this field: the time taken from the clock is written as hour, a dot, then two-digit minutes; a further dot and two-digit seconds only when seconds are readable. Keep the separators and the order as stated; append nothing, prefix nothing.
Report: 3.28
